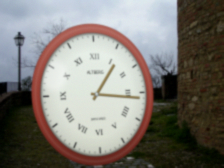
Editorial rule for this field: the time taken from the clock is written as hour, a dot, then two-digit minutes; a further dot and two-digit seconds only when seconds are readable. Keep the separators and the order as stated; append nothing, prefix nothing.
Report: 1.16
